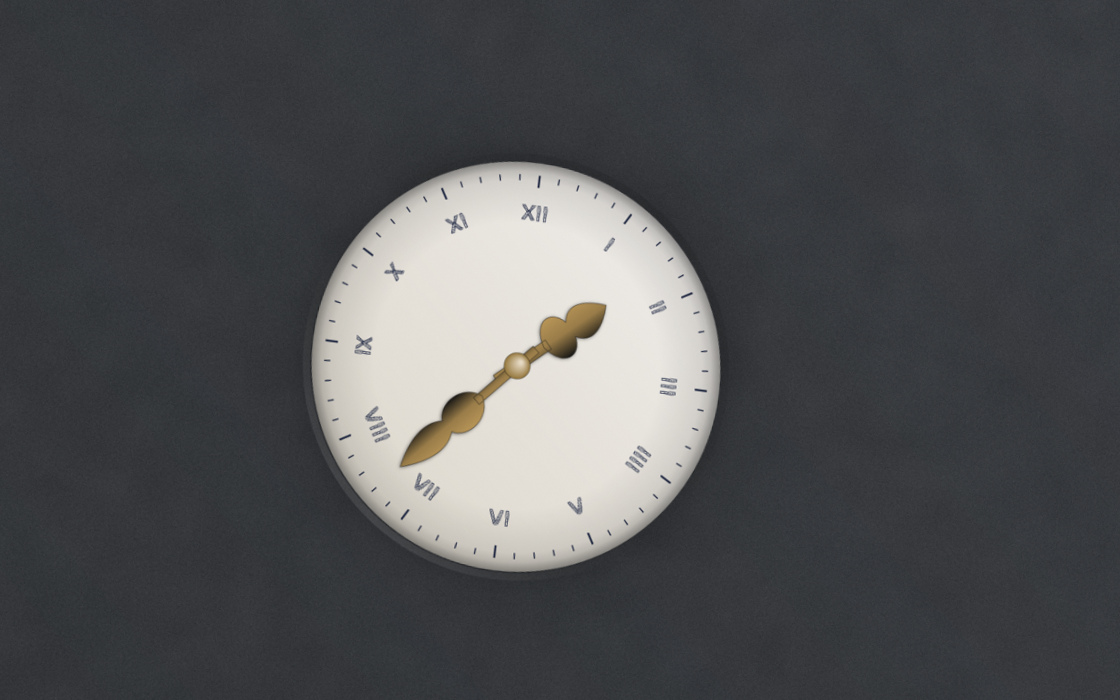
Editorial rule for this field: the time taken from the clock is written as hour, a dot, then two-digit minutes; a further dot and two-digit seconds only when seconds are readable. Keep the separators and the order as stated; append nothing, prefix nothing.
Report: 1.37
